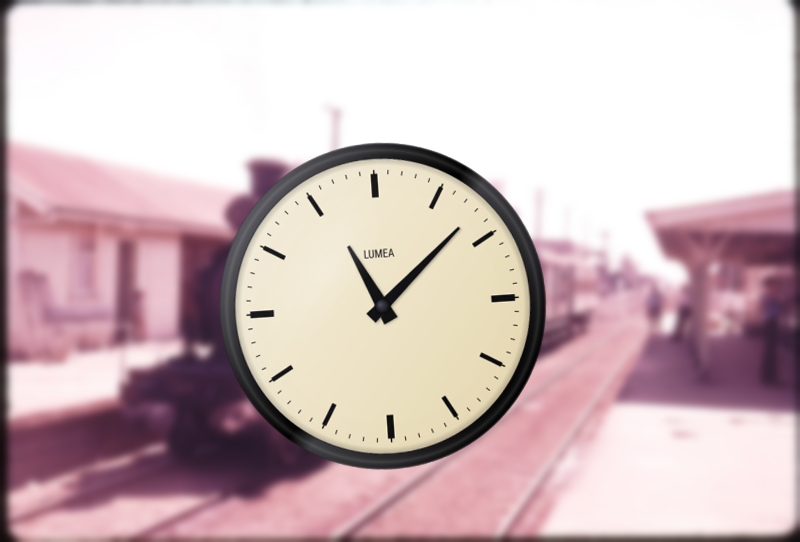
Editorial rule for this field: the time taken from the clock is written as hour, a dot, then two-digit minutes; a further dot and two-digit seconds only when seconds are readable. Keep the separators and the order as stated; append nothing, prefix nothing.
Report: 11.08
